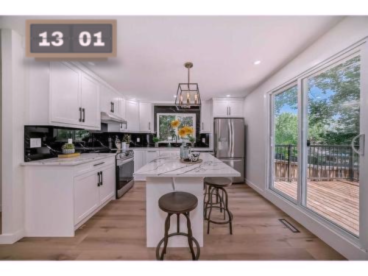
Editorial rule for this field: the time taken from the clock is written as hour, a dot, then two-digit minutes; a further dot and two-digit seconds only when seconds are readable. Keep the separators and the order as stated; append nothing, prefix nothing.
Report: 13.01
